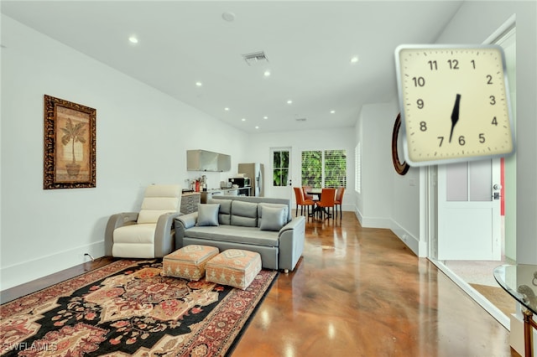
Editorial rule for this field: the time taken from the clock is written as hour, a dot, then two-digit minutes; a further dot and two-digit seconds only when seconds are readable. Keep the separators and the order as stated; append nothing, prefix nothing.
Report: 6.33
